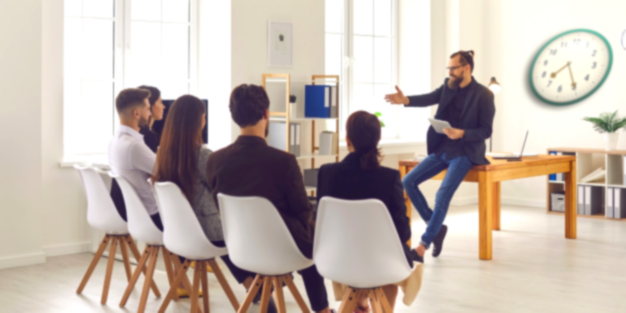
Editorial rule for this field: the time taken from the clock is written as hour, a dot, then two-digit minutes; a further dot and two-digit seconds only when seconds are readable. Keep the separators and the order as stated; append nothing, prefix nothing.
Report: 7.25
